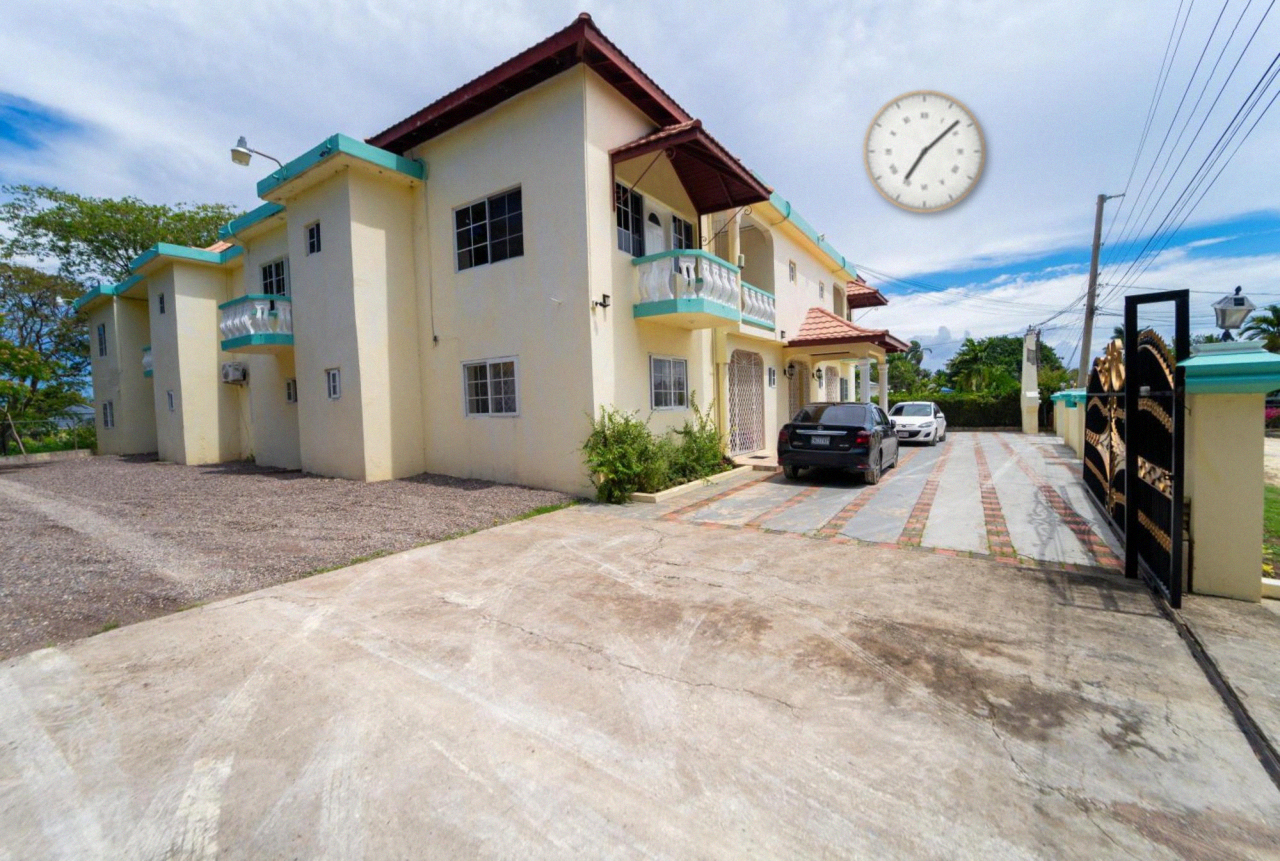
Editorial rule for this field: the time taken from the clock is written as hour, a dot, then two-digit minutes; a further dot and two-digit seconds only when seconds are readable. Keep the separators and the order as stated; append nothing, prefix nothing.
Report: 7.08
